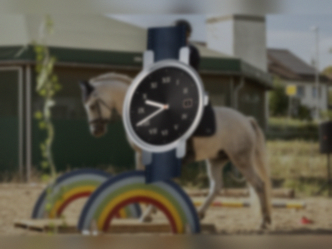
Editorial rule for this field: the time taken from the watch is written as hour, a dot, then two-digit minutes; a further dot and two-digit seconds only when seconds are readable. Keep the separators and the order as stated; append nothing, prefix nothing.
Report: 9.41
